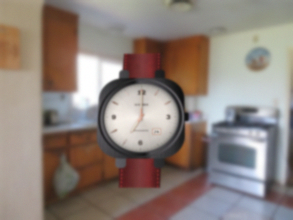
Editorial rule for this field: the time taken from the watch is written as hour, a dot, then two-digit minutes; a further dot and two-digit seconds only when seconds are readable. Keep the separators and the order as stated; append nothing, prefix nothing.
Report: 7.00
